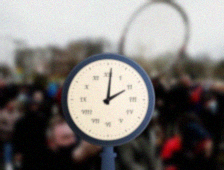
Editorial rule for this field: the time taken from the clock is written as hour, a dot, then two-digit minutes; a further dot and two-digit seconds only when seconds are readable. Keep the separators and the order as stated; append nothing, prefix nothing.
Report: 2.01
